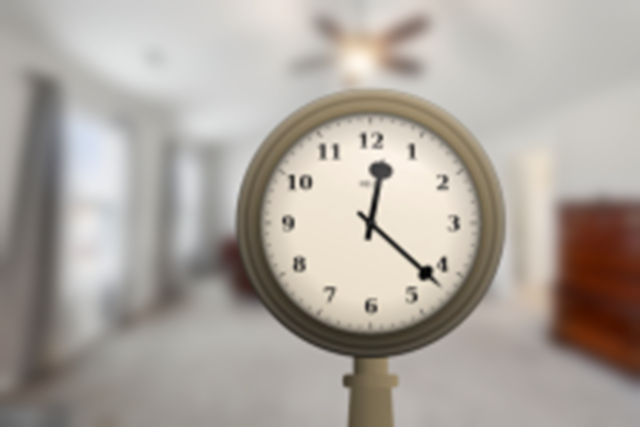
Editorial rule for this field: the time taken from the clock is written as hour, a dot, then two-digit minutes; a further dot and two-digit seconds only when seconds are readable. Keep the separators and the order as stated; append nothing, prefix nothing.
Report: 12.22
